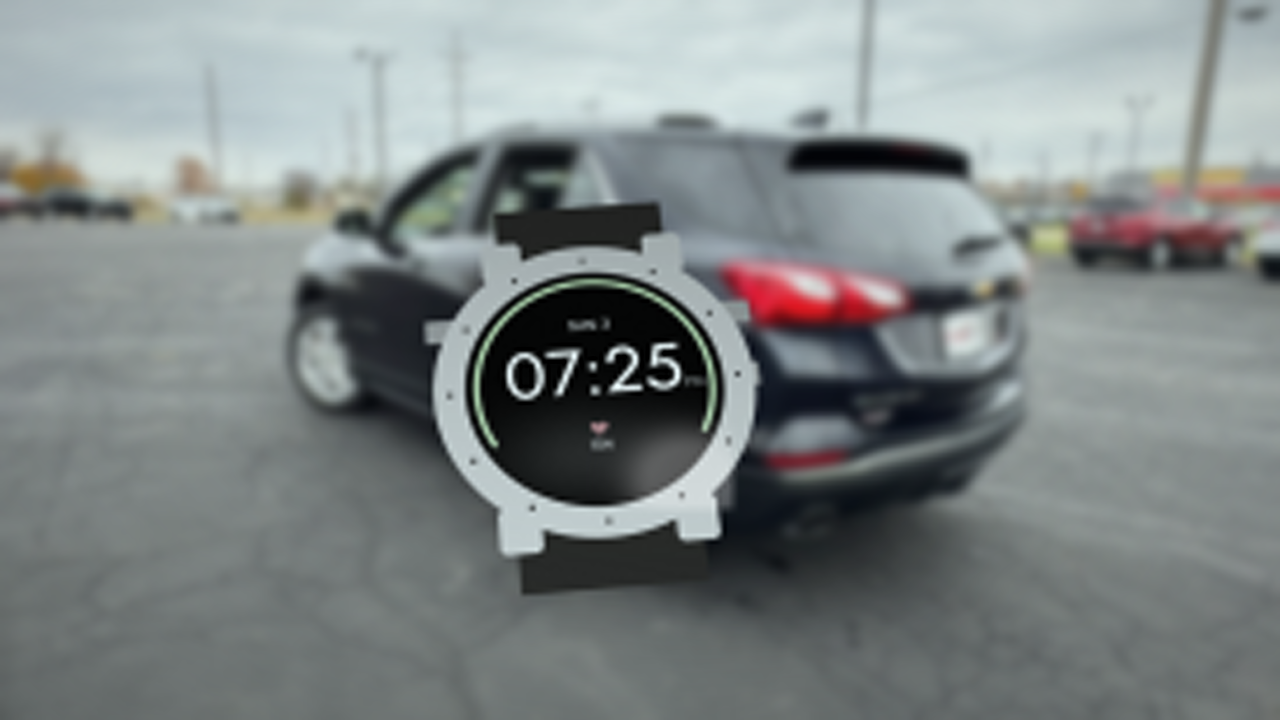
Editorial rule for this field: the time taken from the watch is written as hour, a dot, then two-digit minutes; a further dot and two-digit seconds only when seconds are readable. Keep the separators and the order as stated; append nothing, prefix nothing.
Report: 7.25
